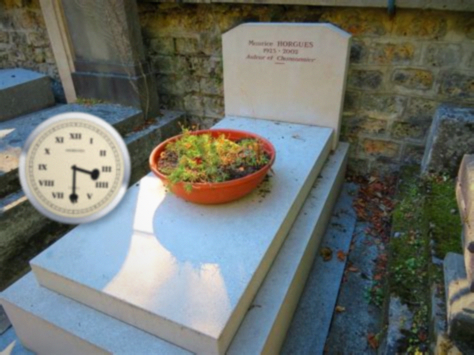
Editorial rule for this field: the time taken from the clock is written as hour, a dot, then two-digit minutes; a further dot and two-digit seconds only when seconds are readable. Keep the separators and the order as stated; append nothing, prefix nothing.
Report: 3.30
